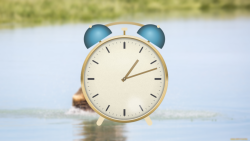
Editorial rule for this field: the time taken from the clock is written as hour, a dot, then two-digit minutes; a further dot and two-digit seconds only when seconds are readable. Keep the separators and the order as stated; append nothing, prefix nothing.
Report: 1.12
